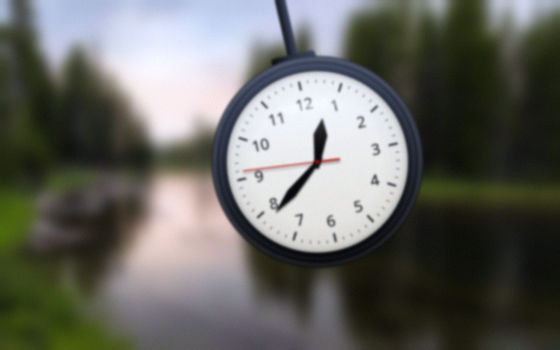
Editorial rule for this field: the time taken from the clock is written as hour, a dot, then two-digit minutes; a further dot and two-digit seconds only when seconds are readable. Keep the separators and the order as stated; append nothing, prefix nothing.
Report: 12.38.46
